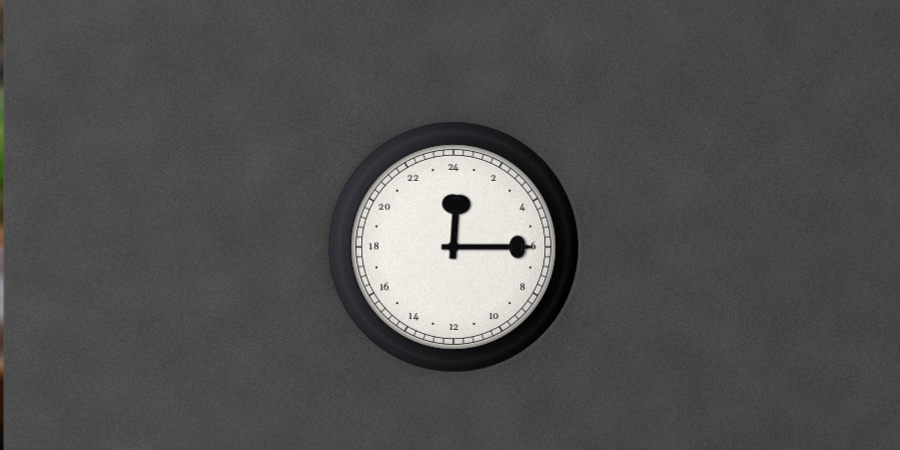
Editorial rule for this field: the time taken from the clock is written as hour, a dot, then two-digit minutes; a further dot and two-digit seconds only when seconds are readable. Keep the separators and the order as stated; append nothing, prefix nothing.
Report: 0.15
